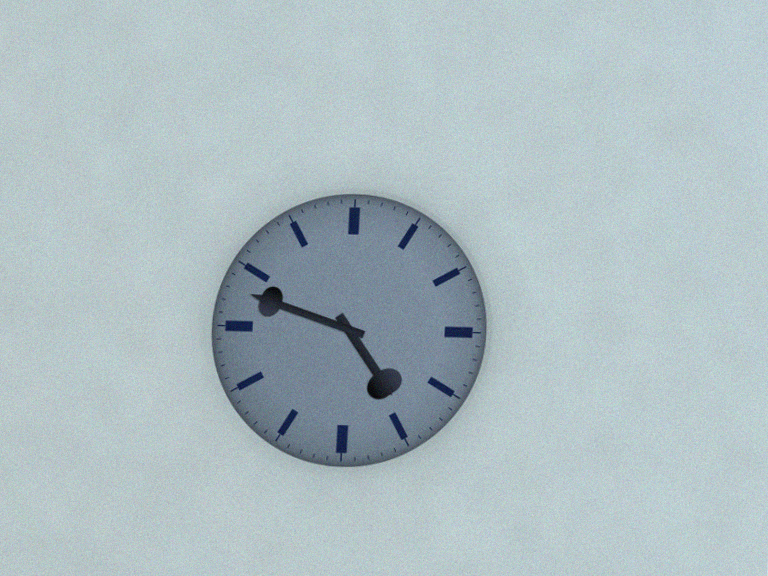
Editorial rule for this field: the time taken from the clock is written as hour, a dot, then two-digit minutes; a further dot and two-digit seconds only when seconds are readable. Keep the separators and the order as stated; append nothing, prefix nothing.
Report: 4.48
